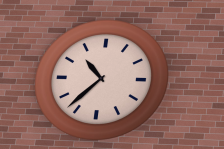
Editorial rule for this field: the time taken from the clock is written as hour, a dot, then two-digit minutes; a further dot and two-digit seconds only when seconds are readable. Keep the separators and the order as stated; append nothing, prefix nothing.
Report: 10.37
